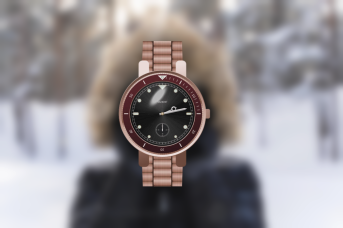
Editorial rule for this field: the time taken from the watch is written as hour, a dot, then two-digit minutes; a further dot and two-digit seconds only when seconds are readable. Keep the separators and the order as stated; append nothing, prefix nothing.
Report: 2.13
